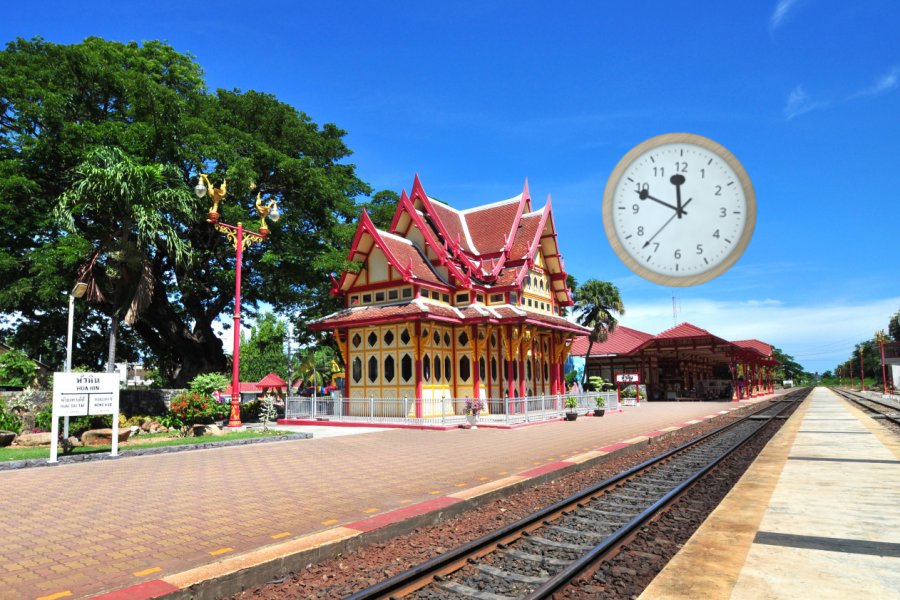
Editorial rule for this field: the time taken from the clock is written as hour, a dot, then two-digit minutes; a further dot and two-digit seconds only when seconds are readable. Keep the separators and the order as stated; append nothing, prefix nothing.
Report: 11.48.37
